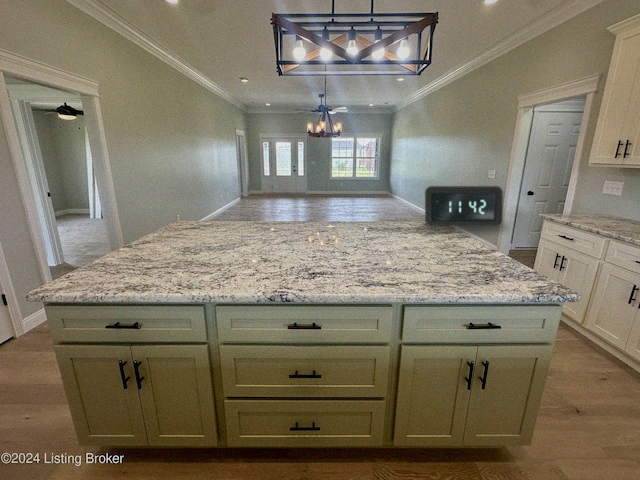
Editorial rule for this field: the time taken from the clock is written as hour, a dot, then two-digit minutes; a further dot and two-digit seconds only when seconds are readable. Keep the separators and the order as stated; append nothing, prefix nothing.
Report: 11.42
